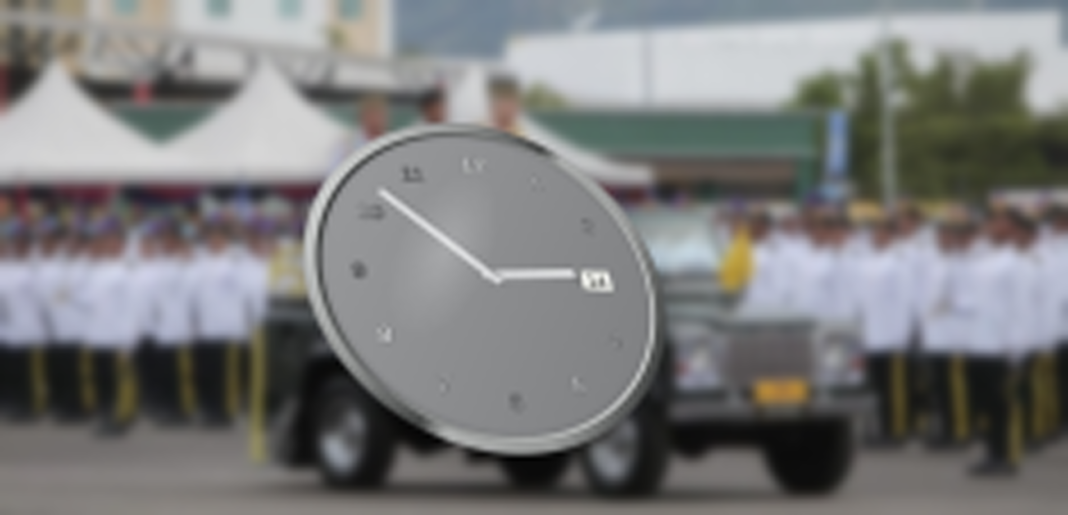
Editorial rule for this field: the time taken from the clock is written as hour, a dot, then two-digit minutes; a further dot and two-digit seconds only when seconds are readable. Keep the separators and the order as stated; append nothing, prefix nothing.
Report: 2.52
